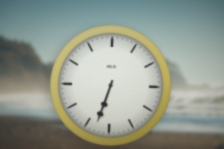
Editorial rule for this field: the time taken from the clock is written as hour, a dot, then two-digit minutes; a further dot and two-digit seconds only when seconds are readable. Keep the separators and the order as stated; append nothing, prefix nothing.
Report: 6.33
